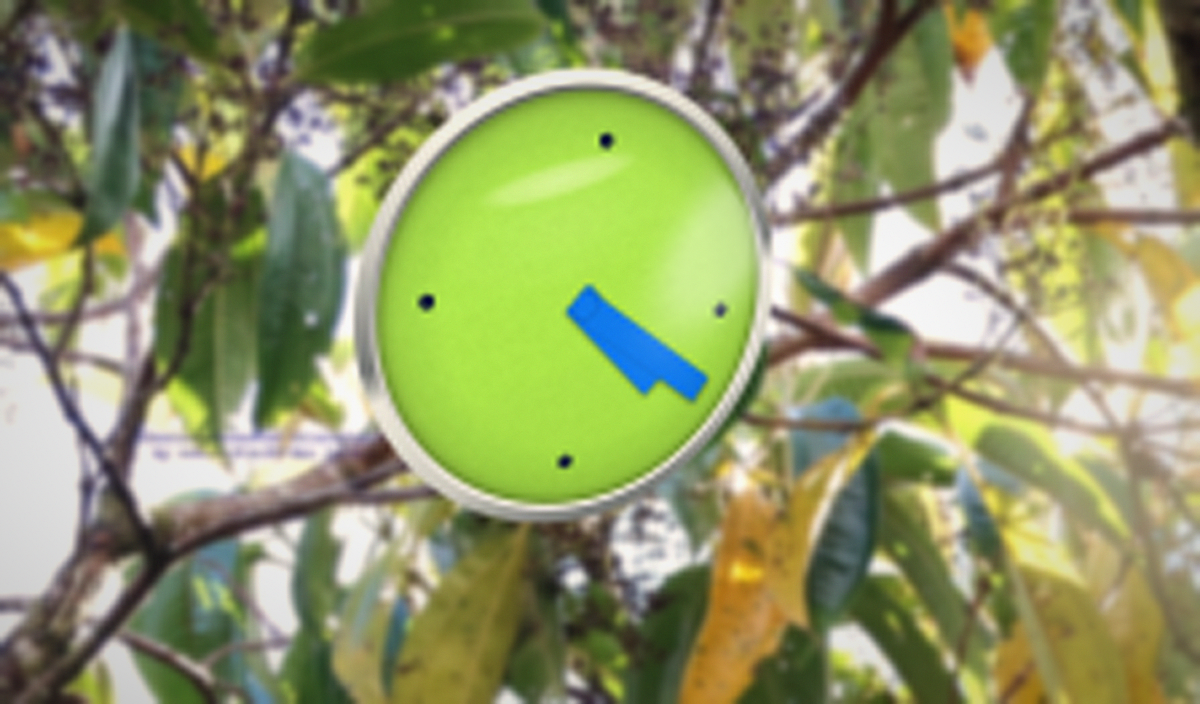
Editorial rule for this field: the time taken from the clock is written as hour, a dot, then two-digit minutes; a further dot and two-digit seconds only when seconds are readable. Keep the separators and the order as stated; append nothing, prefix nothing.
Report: 4.20
